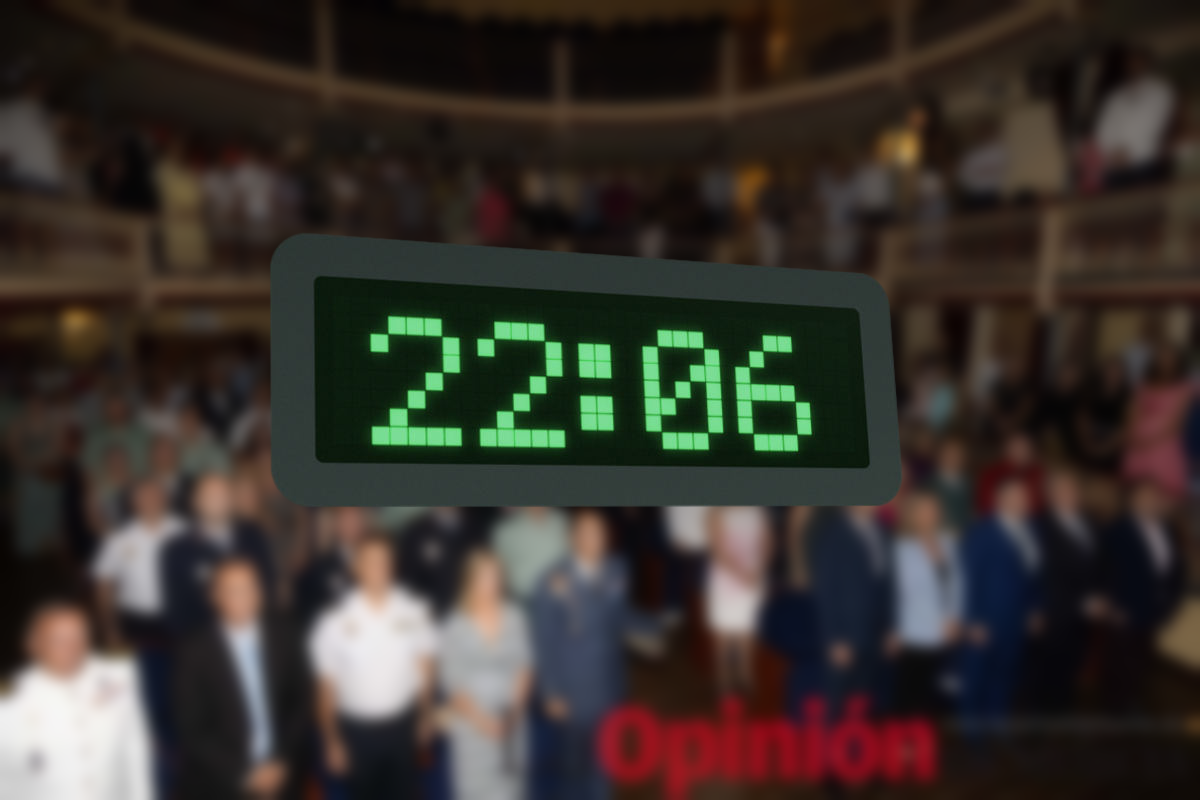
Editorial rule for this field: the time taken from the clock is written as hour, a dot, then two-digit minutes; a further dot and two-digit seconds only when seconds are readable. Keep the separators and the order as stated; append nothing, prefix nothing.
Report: 22.06
